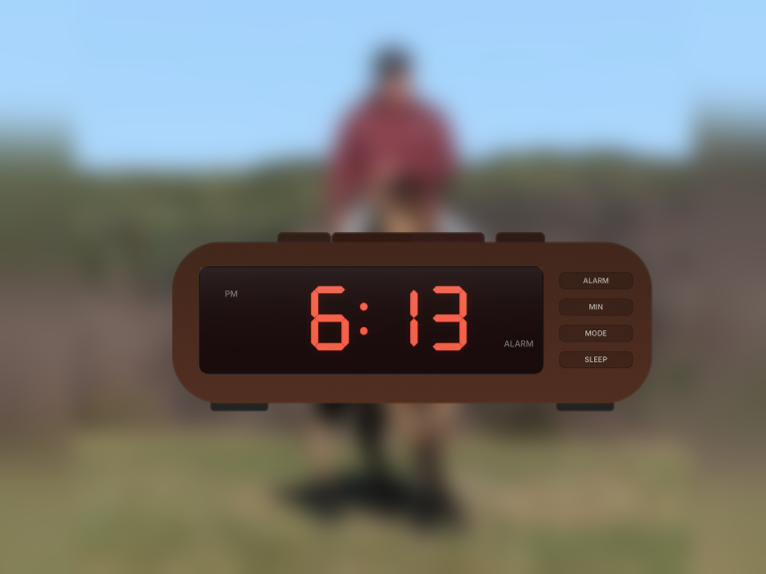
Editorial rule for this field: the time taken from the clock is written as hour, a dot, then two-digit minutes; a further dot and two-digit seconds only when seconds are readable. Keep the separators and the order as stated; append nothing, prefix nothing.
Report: 6.13
